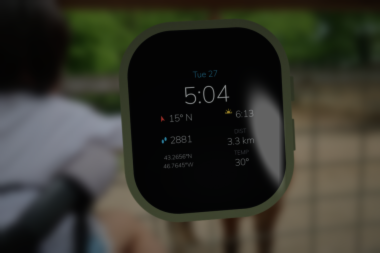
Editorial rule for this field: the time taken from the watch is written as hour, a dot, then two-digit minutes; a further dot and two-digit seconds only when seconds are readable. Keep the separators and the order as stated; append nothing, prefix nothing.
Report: 5.04
